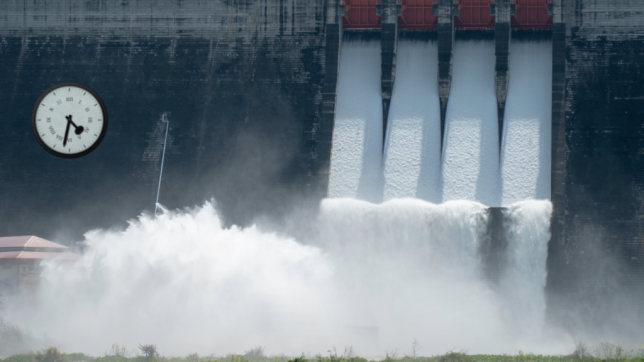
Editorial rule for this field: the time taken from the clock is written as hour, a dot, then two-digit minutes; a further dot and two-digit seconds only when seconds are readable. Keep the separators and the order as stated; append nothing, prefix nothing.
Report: 4.32
